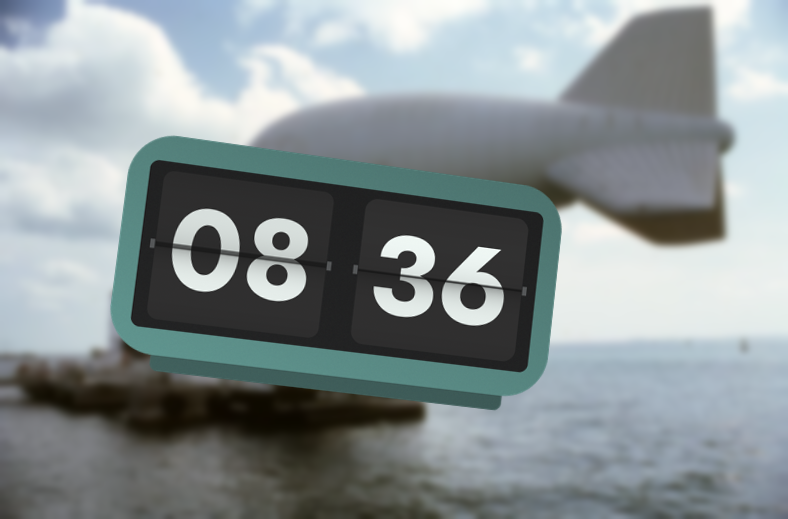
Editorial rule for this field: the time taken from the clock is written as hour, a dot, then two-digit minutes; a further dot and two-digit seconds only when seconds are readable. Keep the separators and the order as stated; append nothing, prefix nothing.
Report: 8.36
